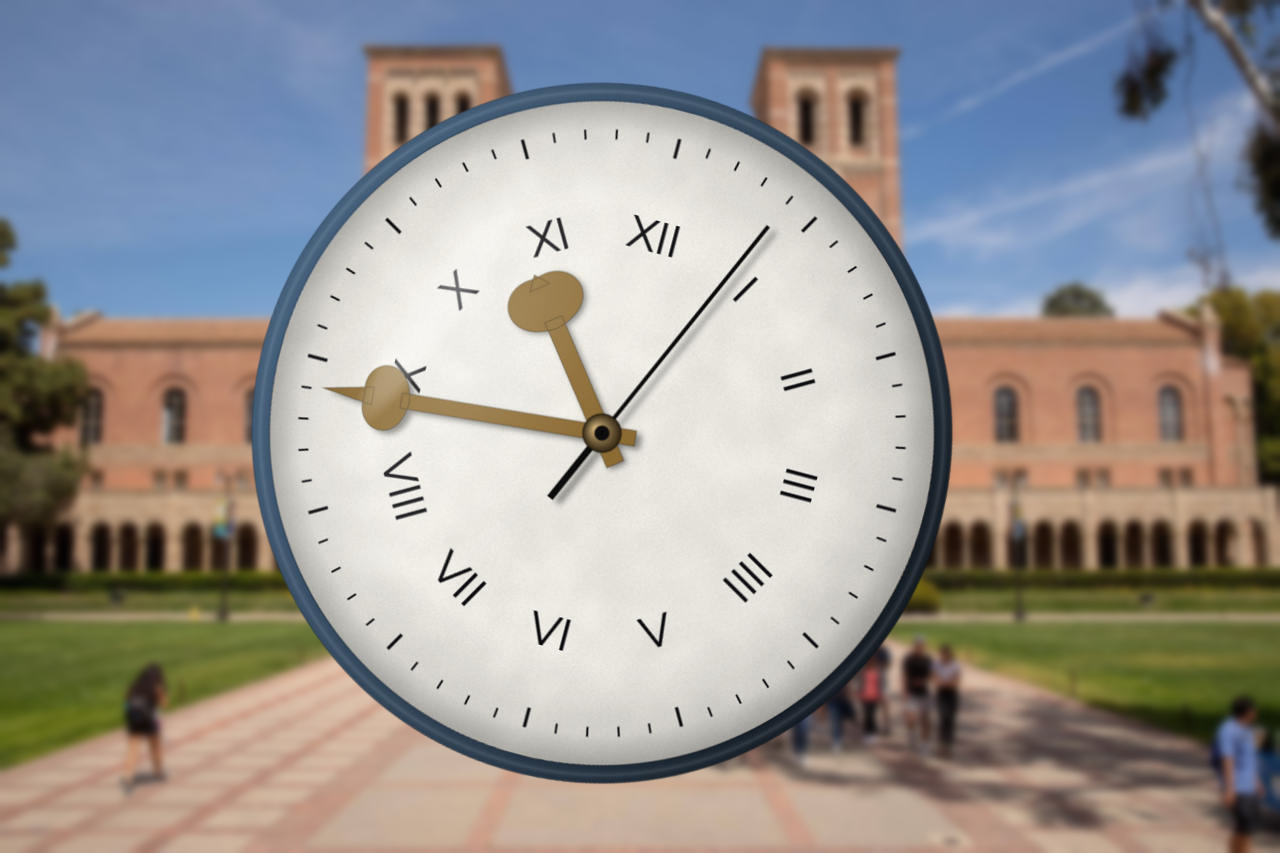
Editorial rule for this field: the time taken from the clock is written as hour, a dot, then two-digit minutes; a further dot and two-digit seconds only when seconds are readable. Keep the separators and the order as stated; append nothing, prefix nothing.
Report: 10.44.04
